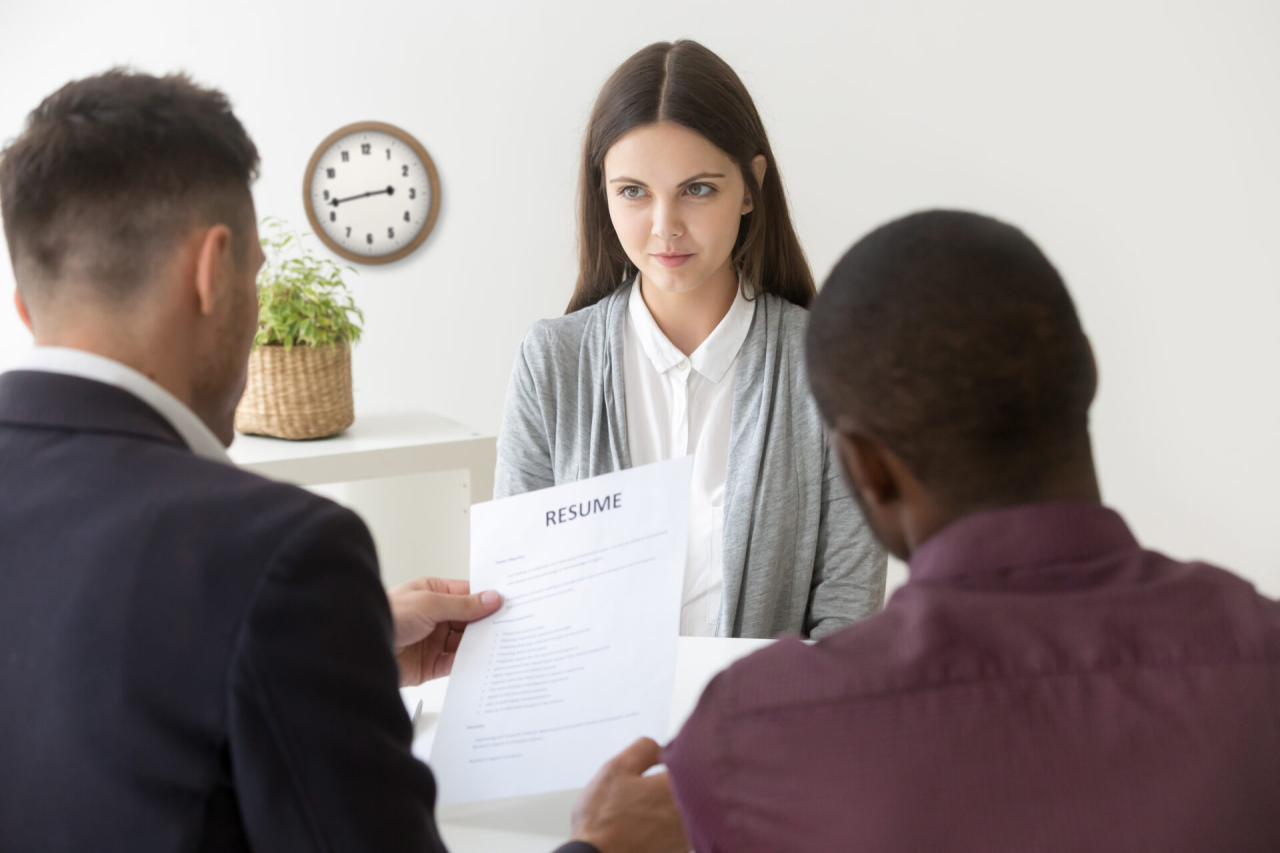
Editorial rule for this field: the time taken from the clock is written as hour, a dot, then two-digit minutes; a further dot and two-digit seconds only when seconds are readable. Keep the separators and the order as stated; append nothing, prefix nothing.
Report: 2.43
